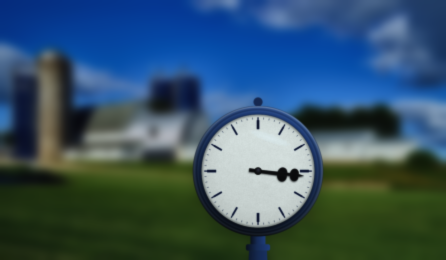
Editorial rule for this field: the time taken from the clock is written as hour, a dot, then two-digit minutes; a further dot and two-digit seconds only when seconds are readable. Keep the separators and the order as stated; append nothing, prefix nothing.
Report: 3.16
